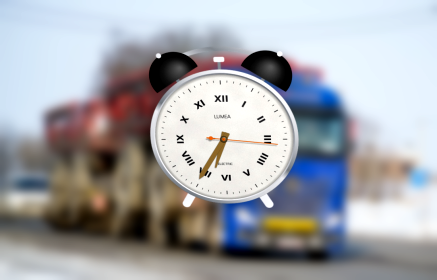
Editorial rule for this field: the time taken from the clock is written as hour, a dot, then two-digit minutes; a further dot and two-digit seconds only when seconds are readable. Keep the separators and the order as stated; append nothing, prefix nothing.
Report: 6.35.16
